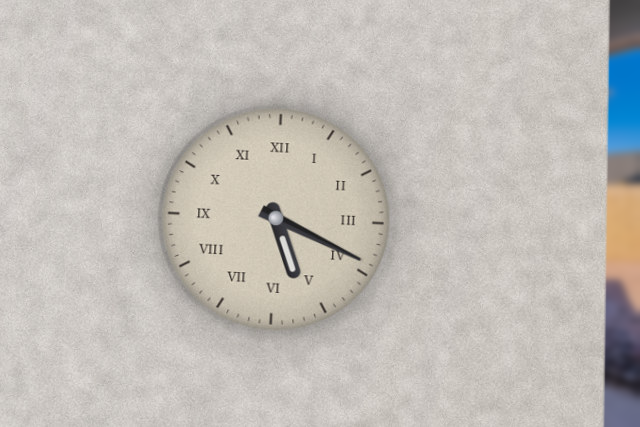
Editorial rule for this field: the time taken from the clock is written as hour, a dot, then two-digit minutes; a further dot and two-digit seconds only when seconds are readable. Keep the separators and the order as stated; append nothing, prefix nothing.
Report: 5.19
